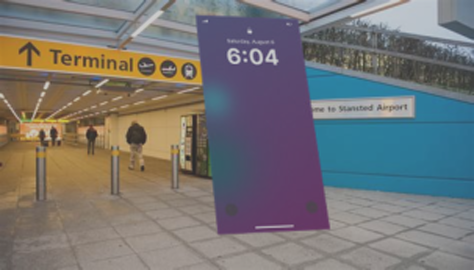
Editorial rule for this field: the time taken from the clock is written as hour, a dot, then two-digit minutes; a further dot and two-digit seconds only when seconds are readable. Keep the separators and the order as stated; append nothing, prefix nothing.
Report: 6.04
